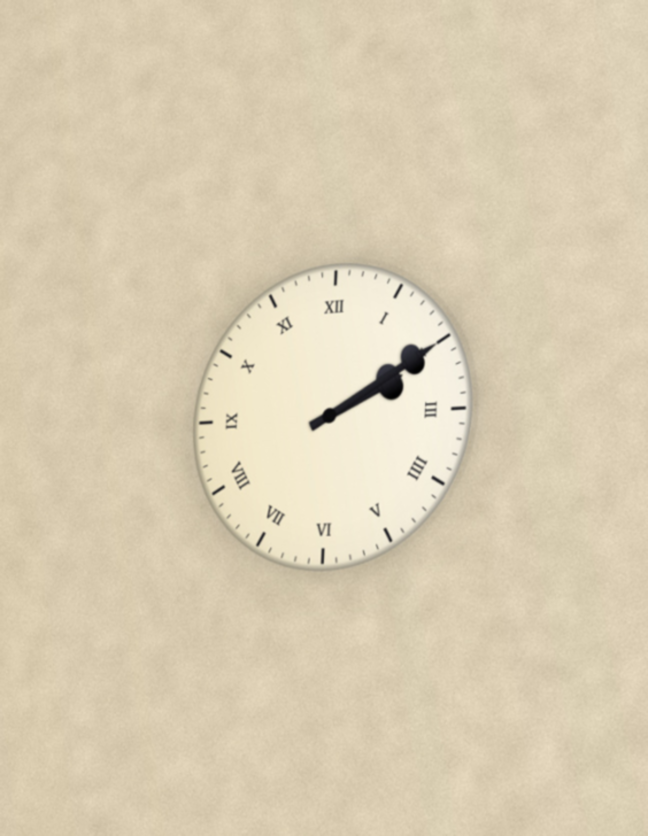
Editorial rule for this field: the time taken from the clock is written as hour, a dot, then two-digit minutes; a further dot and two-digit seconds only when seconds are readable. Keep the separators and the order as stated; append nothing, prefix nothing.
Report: 2.10
